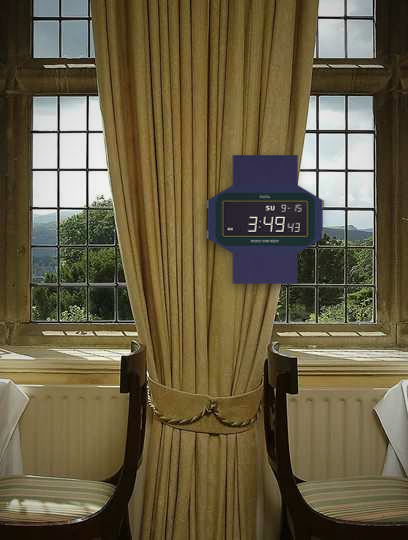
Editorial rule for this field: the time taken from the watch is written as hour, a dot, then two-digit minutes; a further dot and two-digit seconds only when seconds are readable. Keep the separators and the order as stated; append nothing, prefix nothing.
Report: 3.49.43
